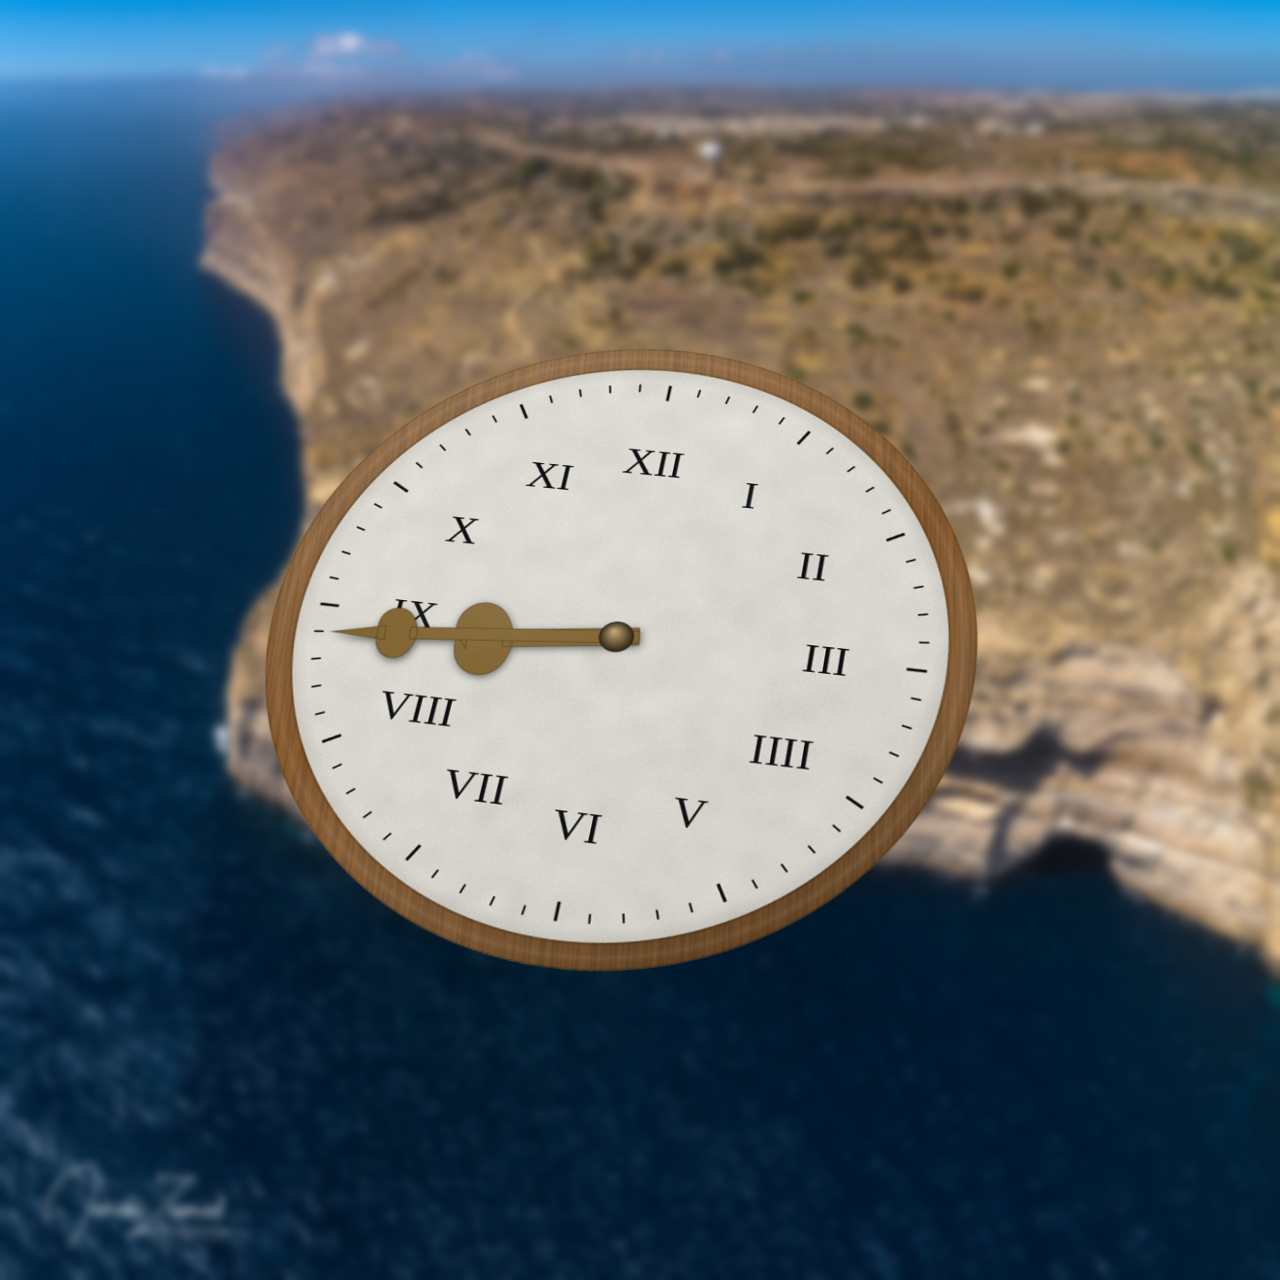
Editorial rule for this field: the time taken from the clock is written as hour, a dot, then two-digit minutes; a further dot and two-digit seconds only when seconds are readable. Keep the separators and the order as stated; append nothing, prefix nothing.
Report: 8.44
